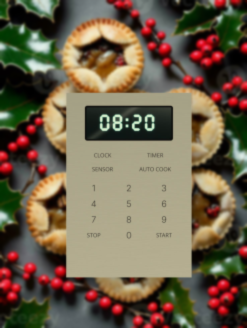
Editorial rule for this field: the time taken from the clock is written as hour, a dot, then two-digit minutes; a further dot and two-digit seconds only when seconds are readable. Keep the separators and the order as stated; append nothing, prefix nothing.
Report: 8.20
